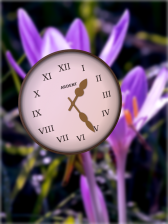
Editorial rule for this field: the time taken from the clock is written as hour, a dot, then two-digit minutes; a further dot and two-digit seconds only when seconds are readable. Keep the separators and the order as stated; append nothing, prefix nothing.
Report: 1.26
